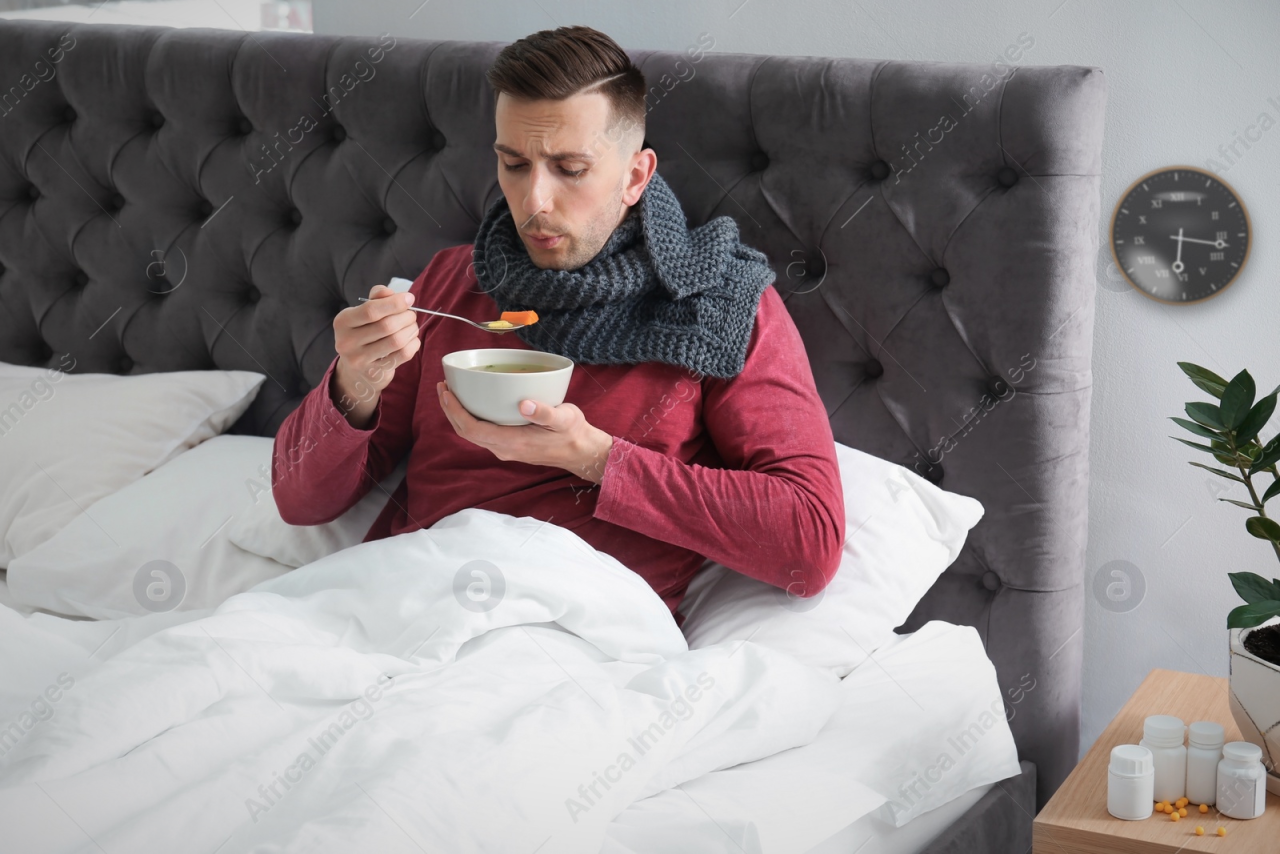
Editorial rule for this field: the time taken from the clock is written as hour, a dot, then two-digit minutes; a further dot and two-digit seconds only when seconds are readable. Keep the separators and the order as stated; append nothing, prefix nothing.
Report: 6.17
